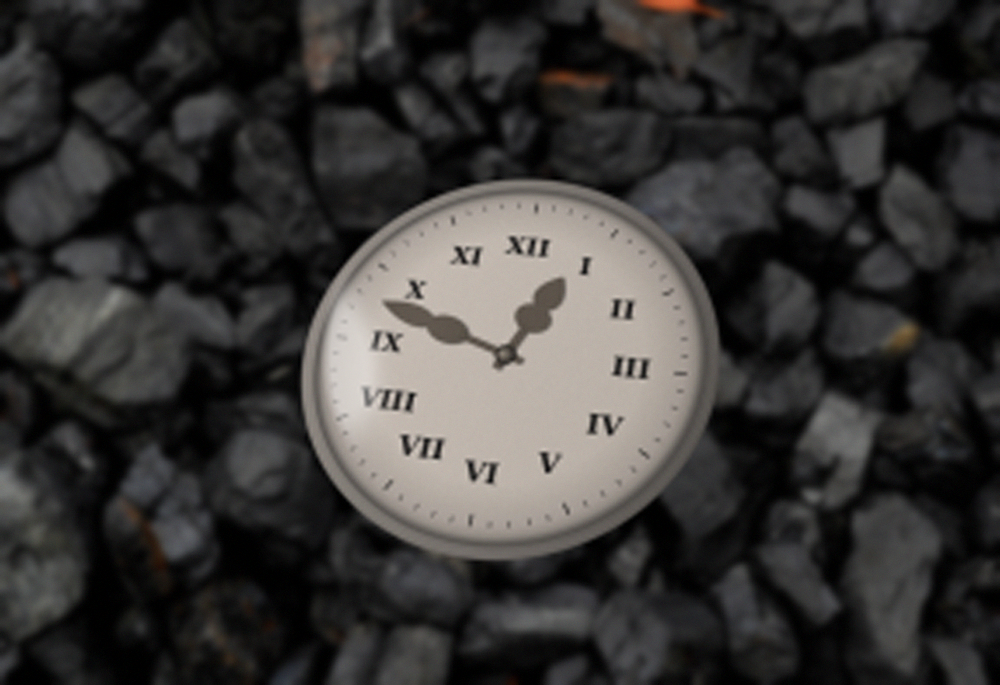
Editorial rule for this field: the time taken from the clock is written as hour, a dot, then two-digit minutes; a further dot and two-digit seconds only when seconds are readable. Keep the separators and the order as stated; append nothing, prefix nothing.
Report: 12.48
